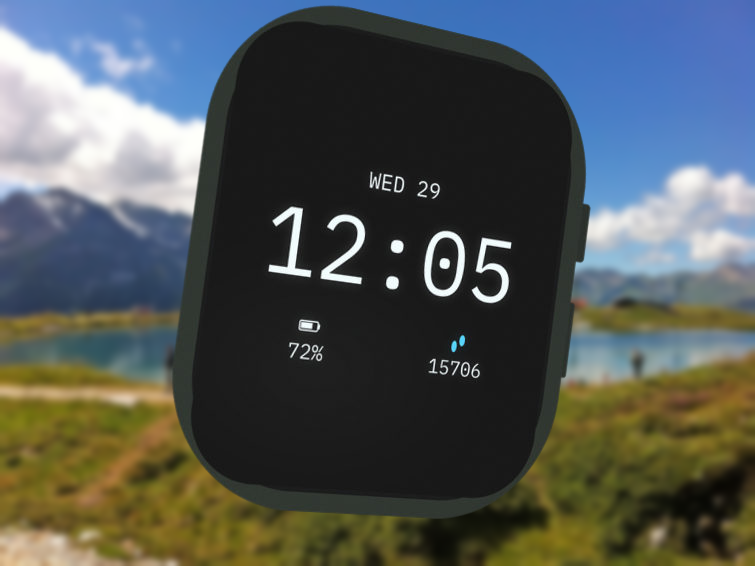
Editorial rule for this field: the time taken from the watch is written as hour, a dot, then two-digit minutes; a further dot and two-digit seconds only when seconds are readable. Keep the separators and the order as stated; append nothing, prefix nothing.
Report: 12.05
